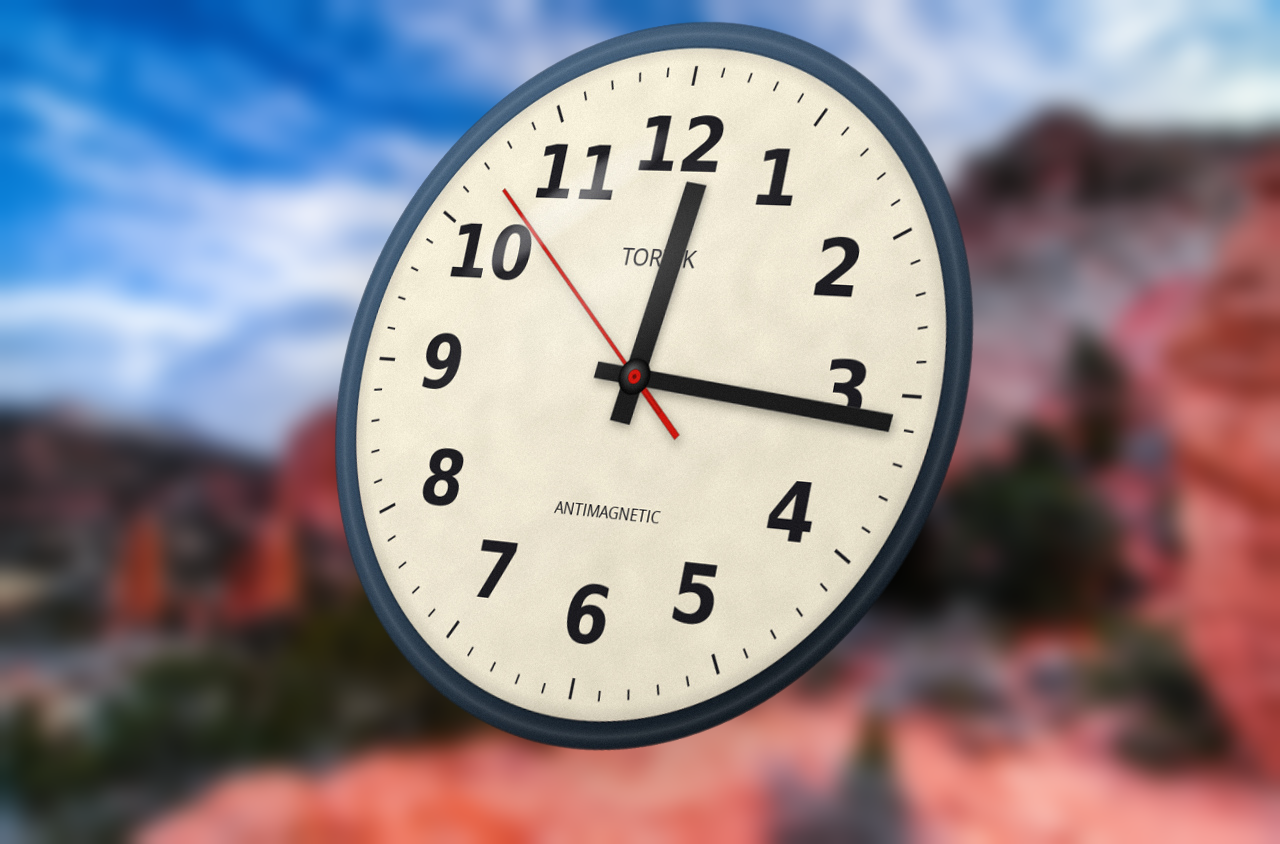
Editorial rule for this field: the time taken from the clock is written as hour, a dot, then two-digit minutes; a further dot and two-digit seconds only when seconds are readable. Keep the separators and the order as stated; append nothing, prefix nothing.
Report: 12.15.52
